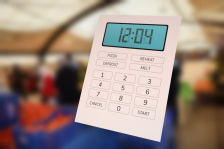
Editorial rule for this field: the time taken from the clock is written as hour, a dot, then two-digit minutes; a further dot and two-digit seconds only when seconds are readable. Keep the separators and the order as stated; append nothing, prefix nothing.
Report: 12.04
